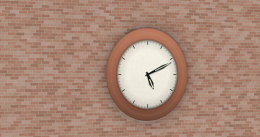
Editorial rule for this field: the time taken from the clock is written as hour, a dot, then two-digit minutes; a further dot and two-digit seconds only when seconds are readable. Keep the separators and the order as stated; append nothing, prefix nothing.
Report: 5.11
